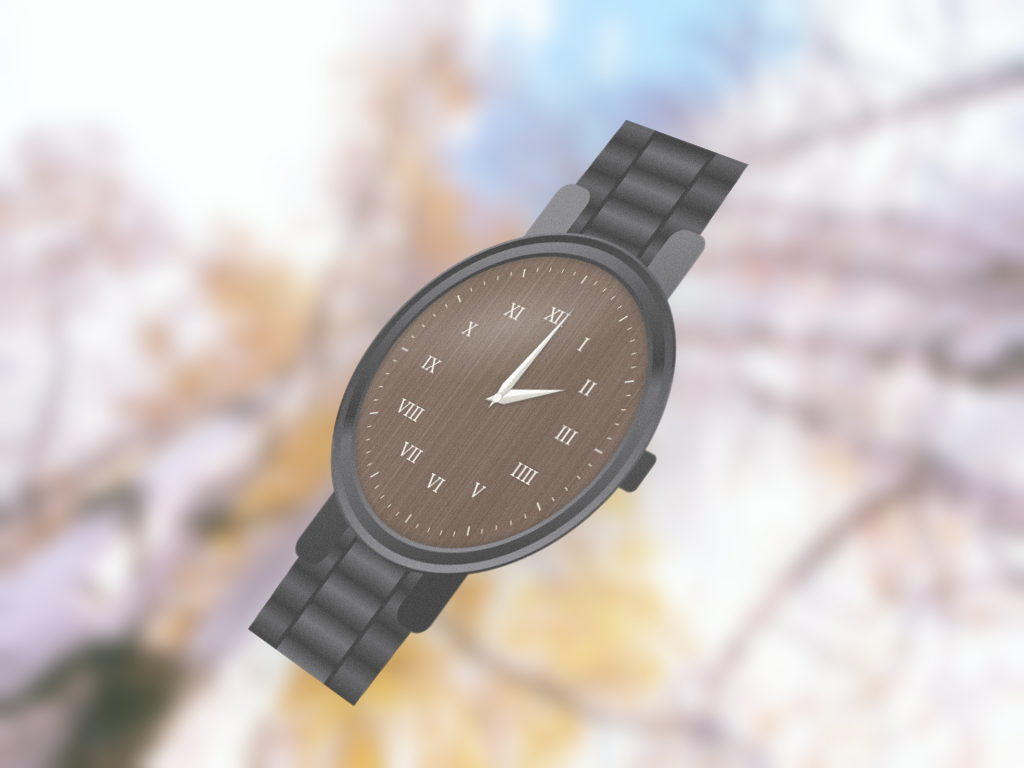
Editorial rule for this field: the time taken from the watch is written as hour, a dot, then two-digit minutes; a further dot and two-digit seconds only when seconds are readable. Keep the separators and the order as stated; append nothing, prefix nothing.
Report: 2.01
